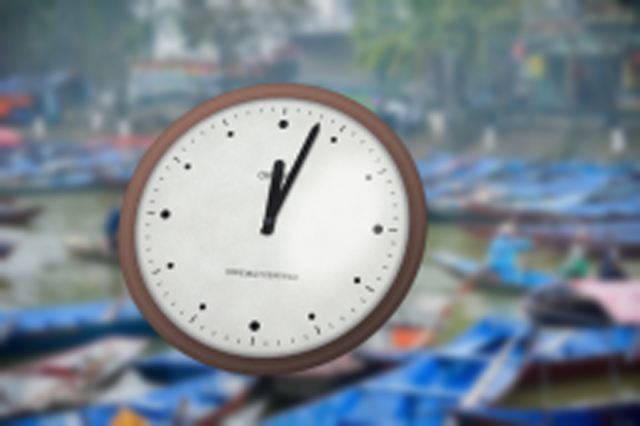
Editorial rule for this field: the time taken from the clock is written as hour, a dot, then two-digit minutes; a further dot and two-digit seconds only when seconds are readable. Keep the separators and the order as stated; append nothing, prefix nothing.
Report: 12.03
